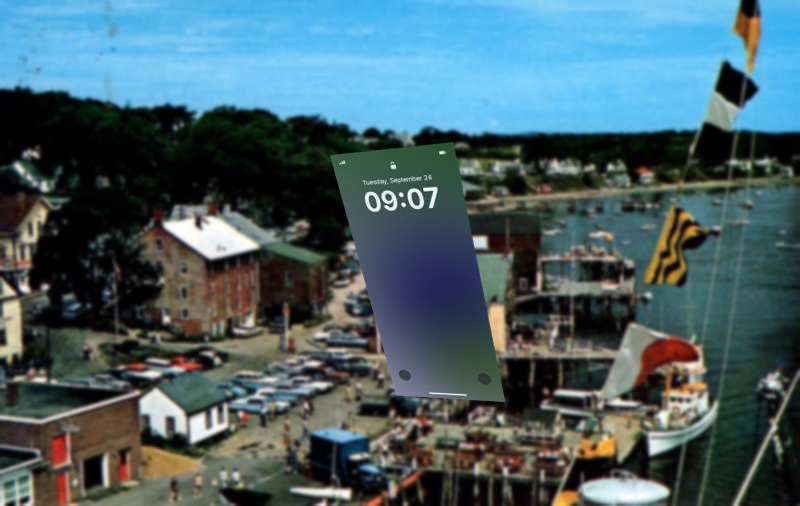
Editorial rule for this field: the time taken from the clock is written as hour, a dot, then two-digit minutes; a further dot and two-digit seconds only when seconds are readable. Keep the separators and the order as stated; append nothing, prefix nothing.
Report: 9.07
